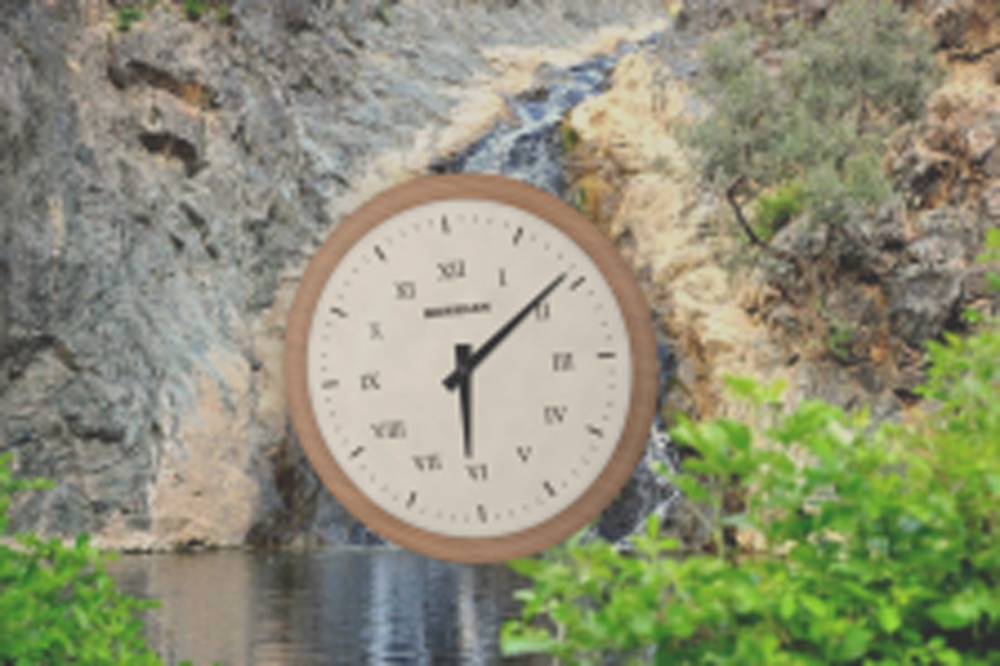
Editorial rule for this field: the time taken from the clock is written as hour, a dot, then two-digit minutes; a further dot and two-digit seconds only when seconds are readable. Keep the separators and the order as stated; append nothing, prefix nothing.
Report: 6.09
